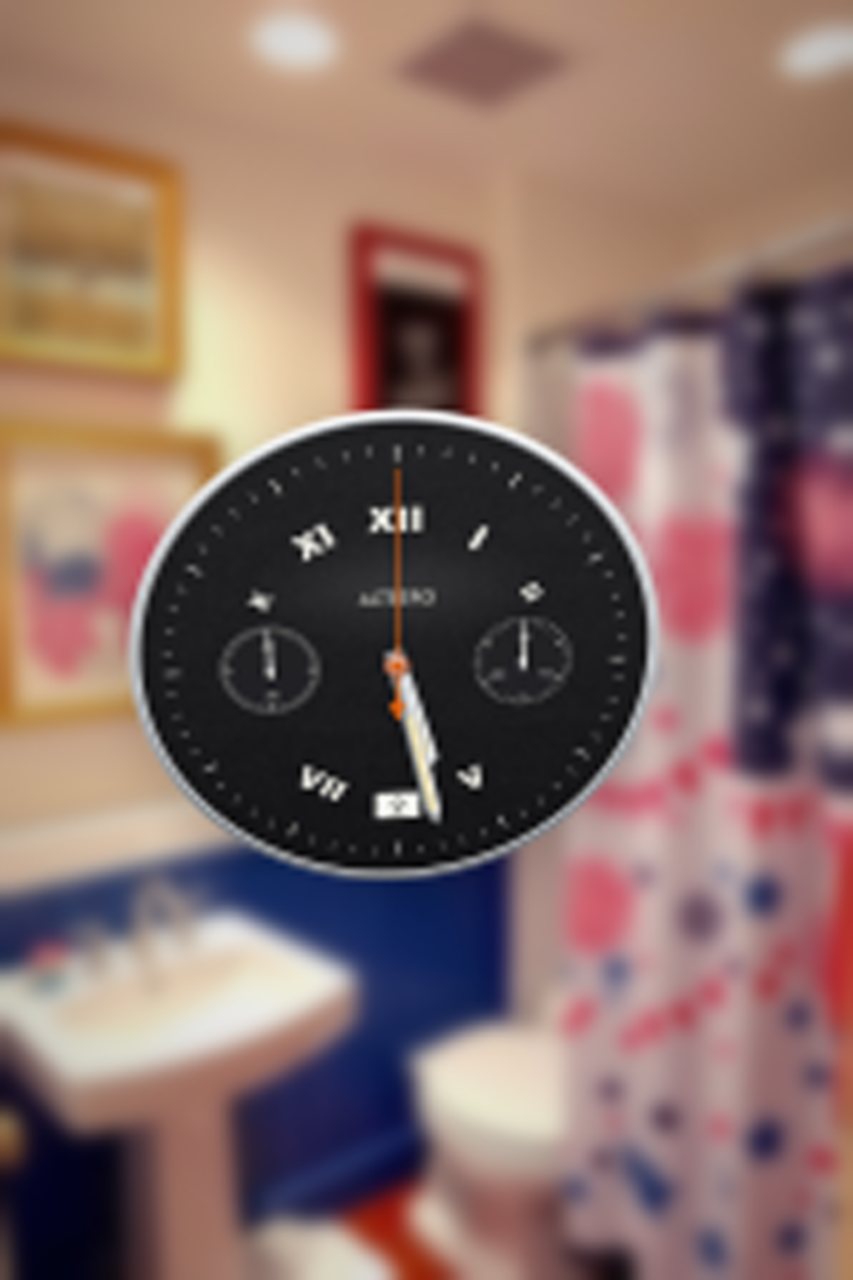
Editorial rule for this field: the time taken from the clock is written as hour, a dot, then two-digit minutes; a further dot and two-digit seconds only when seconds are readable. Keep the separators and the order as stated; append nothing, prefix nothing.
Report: 5.28
